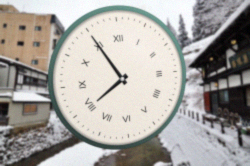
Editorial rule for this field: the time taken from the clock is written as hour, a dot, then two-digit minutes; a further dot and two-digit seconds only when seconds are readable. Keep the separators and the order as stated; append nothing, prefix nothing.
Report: 7.55
